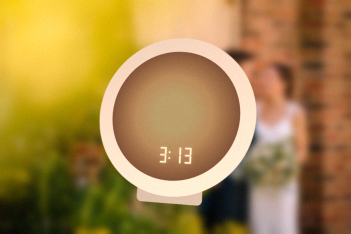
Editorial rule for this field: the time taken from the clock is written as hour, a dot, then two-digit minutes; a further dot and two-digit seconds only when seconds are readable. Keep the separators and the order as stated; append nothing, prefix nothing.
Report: 3.13
